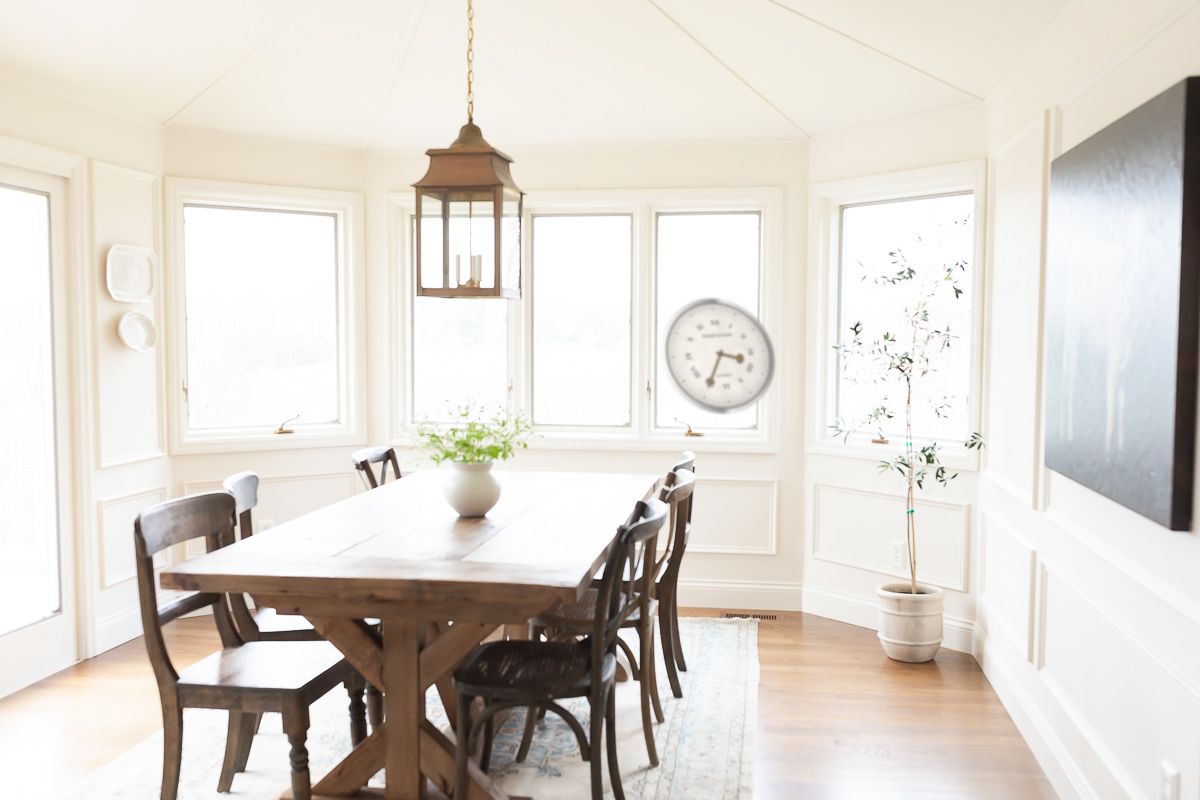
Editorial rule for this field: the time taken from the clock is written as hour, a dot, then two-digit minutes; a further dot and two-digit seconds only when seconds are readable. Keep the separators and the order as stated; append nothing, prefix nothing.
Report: 3.35
